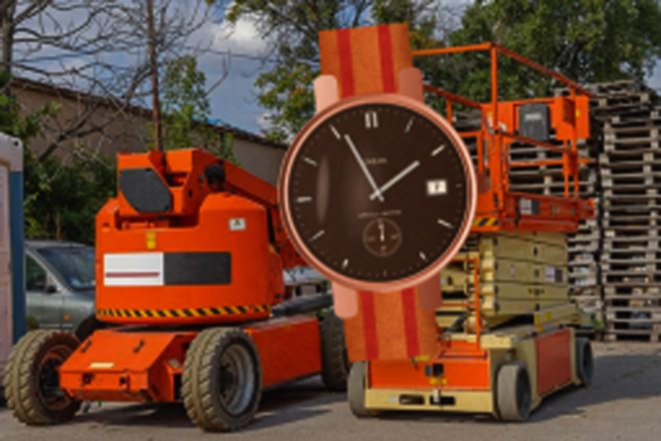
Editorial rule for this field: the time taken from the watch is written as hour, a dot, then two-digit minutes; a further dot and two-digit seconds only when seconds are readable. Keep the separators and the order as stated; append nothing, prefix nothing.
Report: 1.56
